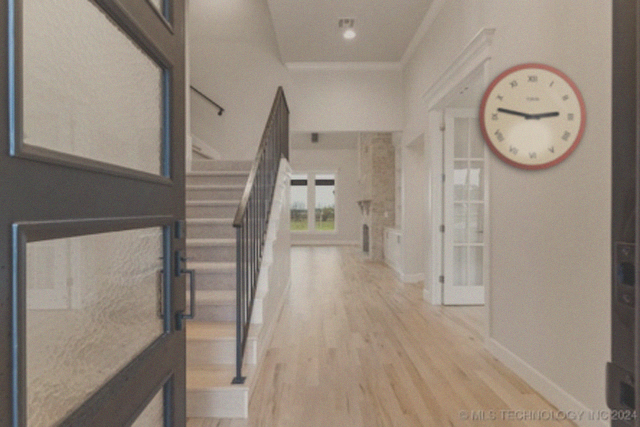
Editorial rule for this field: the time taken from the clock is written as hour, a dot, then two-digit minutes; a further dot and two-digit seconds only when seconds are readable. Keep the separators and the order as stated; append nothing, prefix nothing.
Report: 2.47
